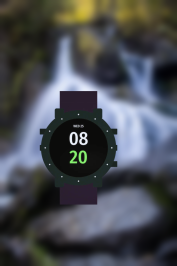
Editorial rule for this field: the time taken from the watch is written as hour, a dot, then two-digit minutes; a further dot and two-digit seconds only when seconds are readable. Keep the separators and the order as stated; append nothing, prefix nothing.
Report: 8.20
